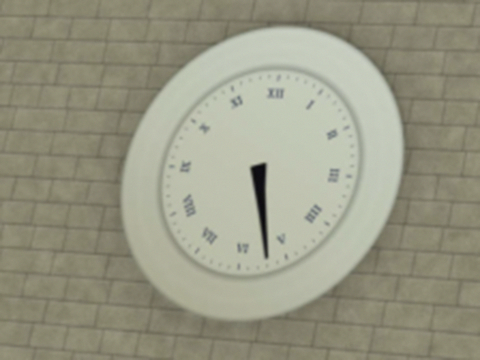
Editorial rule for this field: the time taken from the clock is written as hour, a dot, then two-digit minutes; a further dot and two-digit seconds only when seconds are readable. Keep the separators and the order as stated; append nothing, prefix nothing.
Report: 5.27
